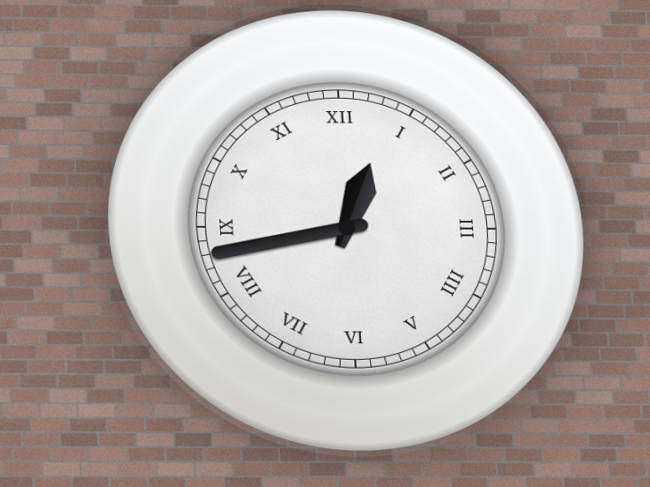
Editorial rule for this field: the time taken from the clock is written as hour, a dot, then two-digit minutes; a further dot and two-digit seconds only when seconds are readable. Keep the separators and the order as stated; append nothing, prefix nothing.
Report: 12.43
